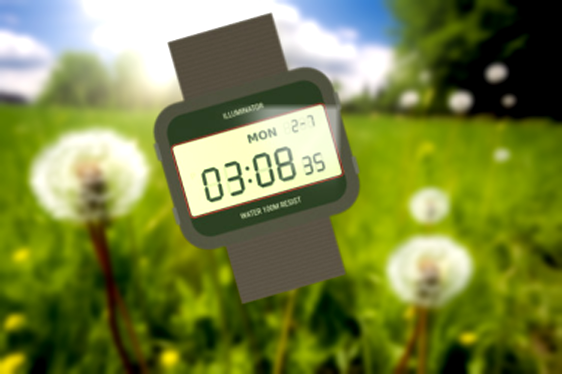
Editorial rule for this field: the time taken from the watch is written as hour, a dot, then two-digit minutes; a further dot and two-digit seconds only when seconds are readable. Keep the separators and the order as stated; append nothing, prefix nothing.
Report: 3.08.35
